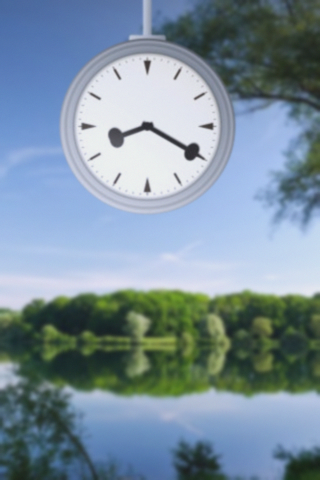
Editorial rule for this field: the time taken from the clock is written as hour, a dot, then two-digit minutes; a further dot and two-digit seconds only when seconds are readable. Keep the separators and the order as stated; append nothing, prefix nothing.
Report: 8.20
